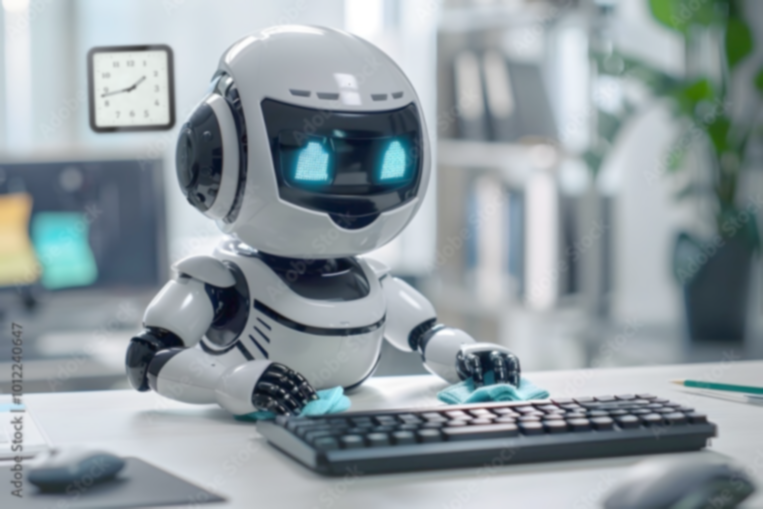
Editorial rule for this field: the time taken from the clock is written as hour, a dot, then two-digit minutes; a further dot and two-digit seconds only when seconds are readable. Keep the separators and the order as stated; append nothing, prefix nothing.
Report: 1.43
